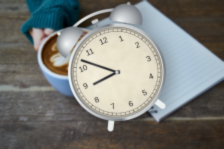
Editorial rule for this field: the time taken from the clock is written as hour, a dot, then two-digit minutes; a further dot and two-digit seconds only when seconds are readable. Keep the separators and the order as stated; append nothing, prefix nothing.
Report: 8.52
